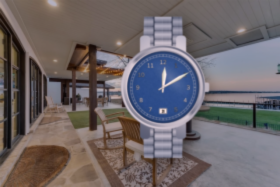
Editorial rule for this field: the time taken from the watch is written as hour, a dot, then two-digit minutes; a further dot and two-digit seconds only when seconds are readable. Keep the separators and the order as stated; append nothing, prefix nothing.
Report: 12.10
